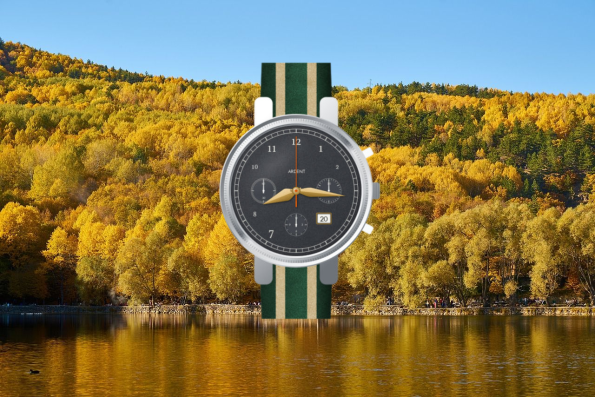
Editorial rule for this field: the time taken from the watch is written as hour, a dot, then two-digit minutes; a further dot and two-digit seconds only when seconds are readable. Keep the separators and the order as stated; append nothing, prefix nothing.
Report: 8.16
